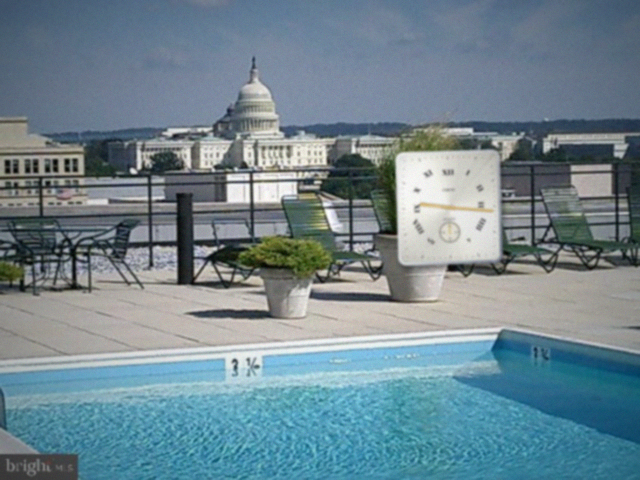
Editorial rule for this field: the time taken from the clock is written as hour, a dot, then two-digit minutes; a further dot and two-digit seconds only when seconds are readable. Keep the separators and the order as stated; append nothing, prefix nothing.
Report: 9.16
